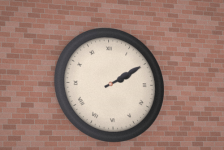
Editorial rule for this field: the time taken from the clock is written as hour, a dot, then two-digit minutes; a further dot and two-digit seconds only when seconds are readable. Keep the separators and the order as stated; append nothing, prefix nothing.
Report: 2.10
